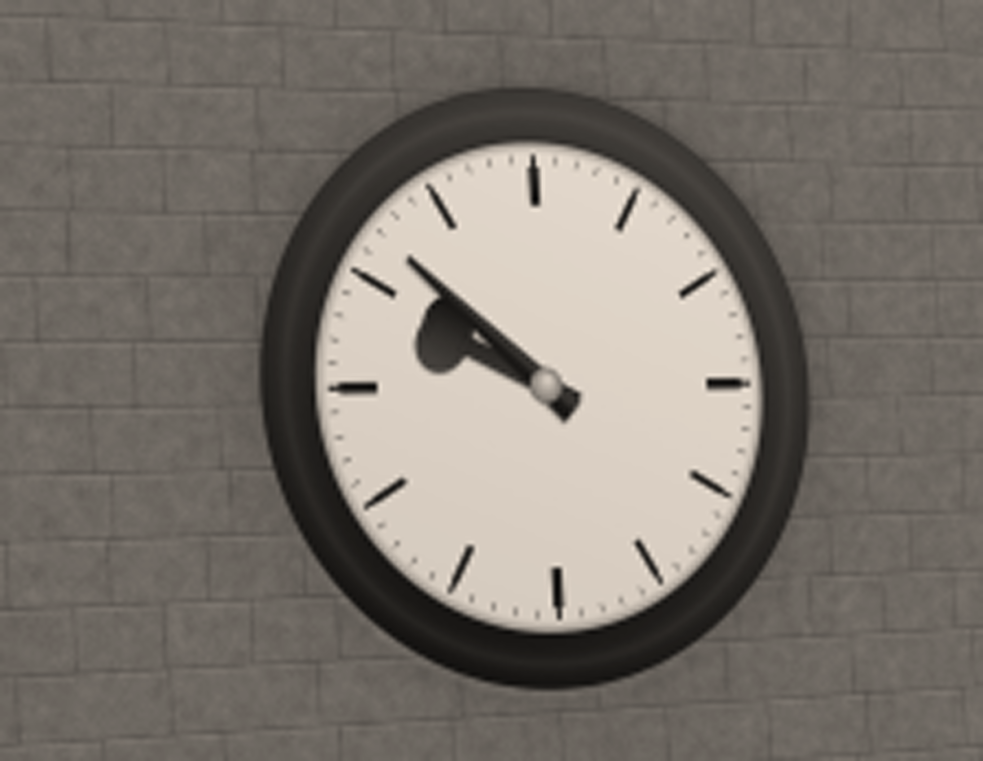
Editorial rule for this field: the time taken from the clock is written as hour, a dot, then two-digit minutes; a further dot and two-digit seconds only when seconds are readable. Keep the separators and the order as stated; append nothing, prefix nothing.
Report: 9.52
